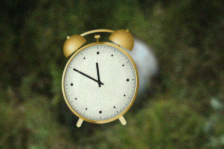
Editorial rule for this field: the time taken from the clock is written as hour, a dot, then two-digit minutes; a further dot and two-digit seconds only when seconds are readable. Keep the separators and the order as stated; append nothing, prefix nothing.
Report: 11.50
